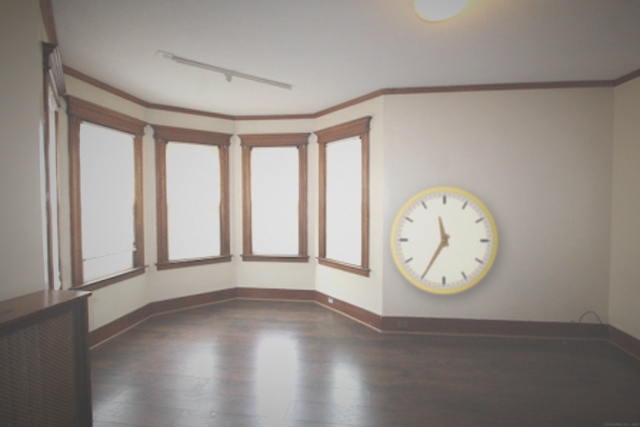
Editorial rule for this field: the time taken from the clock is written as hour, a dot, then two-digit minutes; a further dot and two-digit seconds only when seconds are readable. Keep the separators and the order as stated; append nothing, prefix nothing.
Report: 11.35
